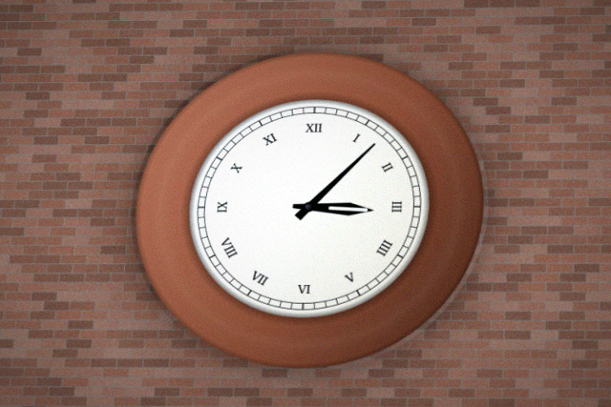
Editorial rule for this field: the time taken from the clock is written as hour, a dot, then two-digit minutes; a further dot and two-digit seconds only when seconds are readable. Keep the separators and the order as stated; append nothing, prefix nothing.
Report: 3.07
